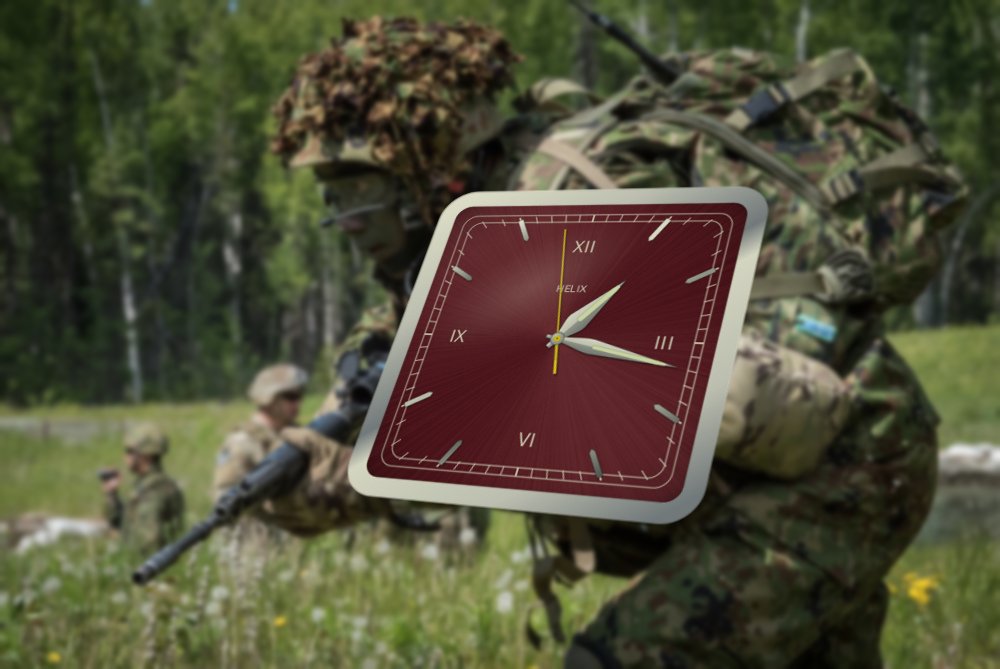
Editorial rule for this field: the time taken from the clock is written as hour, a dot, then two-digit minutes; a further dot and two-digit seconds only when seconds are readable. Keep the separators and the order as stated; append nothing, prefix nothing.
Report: 1.16.58
